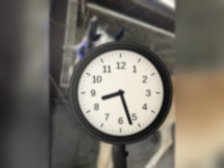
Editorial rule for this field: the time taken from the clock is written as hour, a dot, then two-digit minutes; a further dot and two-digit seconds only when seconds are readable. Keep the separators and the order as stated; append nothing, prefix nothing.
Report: 8.27
